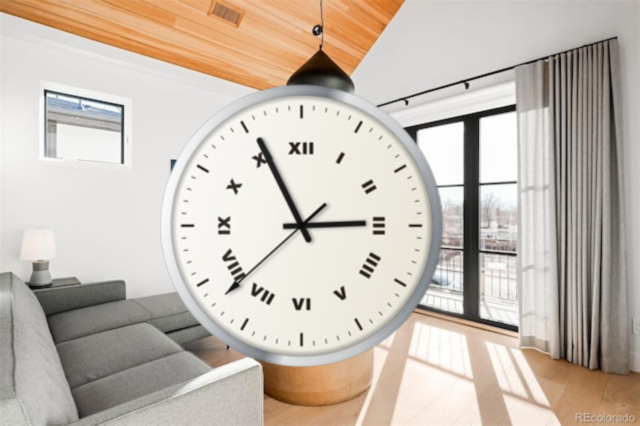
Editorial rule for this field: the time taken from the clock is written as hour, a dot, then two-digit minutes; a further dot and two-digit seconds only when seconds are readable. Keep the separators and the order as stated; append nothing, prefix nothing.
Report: 2.55.38
